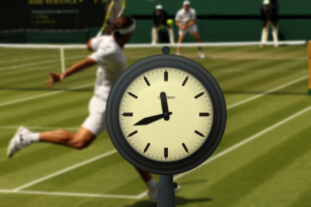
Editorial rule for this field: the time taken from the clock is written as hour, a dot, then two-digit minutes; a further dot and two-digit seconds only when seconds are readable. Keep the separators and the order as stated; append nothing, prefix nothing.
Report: 11.42
